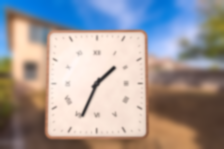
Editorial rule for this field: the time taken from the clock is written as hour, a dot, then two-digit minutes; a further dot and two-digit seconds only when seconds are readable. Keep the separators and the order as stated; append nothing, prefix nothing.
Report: 1.34
